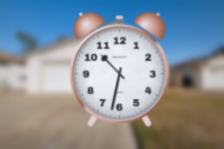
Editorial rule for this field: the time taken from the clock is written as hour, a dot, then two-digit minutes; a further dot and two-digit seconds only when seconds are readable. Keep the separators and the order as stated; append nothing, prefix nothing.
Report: 10.32
